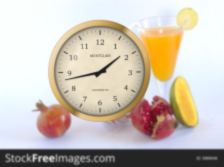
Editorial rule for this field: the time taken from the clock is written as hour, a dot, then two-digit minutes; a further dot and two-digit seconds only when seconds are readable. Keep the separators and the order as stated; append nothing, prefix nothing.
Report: 1.43
